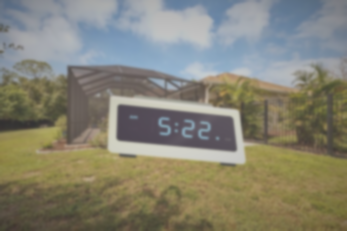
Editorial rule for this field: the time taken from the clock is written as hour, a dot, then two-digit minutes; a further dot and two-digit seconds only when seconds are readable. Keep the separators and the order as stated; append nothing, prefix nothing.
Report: 5.22
